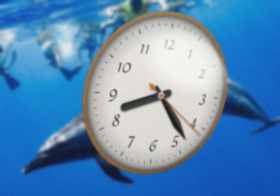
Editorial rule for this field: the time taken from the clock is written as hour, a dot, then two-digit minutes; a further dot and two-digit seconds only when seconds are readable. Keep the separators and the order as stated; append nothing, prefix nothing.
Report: 8.23.21
